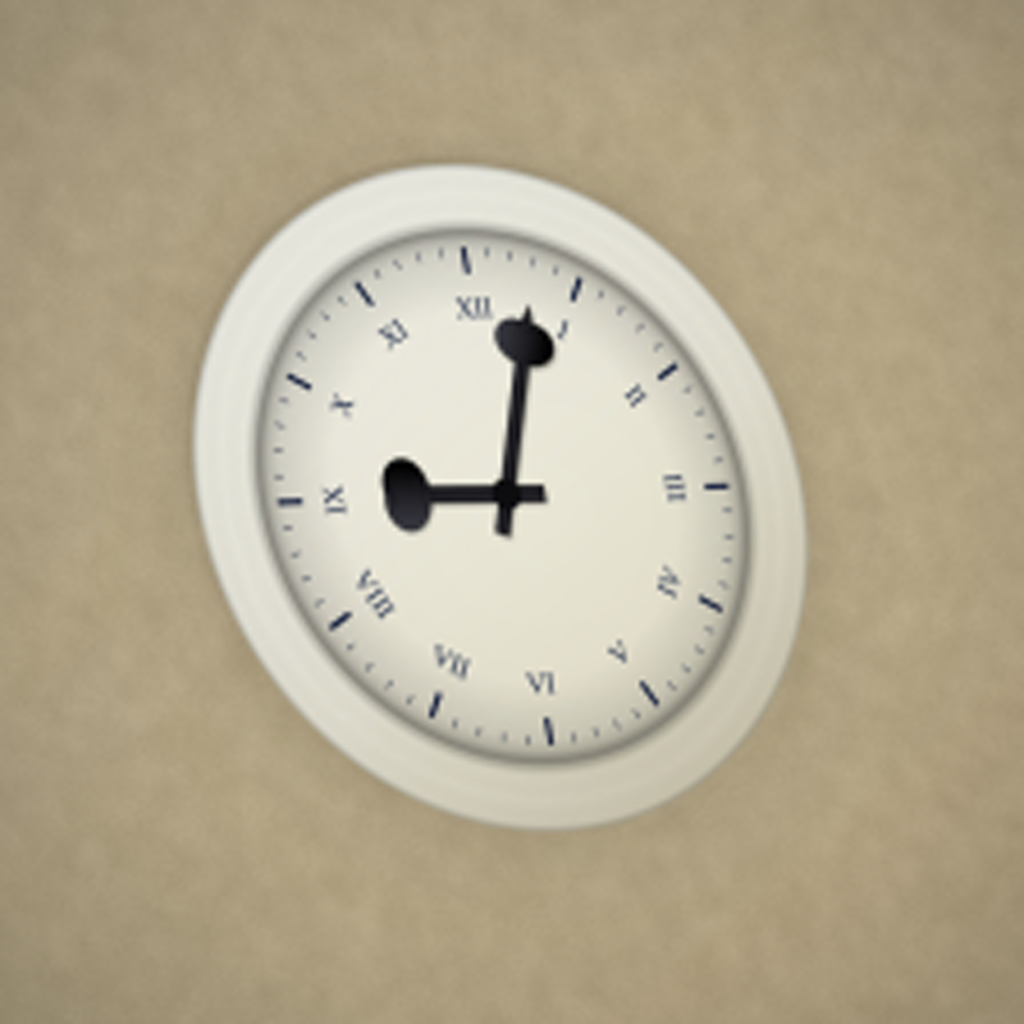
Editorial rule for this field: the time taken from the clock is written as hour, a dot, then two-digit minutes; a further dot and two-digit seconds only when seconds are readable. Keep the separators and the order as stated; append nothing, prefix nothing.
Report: 9.03
